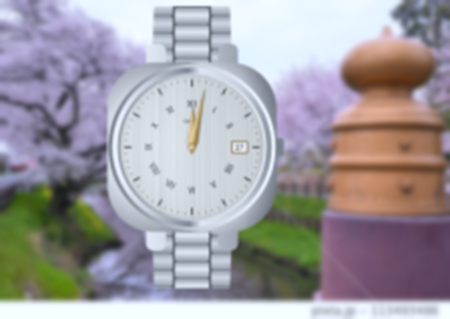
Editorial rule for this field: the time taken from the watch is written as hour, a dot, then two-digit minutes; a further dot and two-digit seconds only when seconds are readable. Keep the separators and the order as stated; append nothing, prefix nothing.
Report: 12.02
